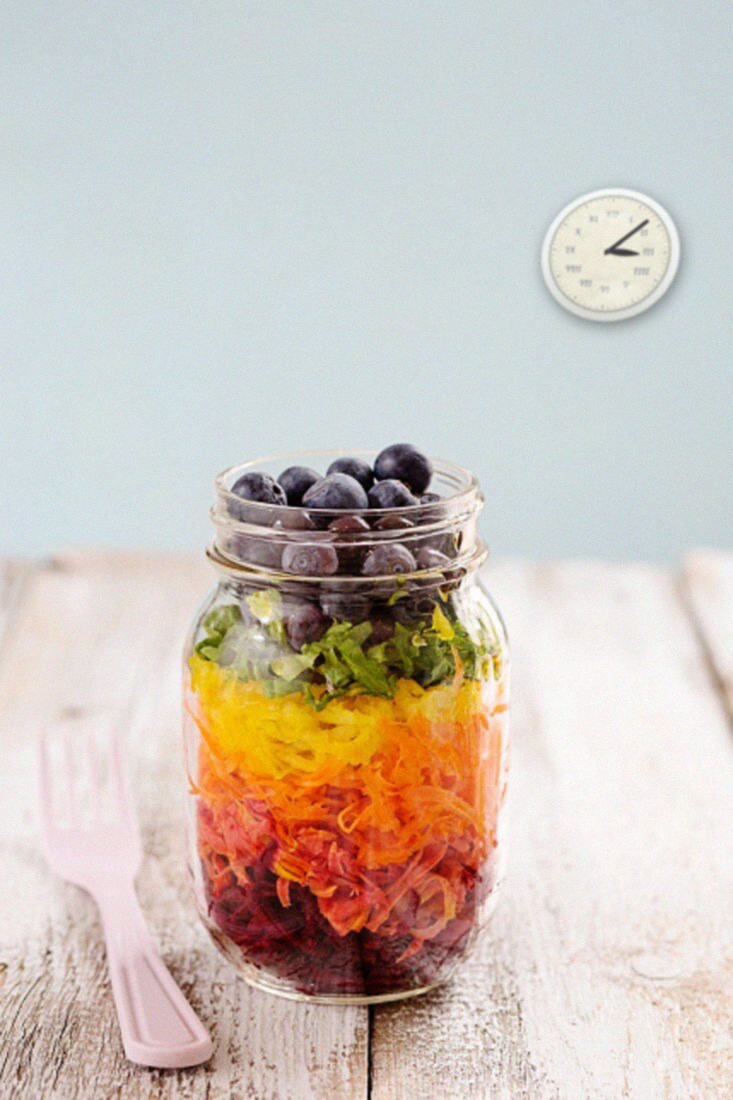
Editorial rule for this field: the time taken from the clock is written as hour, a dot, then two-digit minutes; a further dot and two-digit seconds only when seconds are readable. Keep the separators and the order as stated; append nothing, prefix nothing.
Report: 3.08
